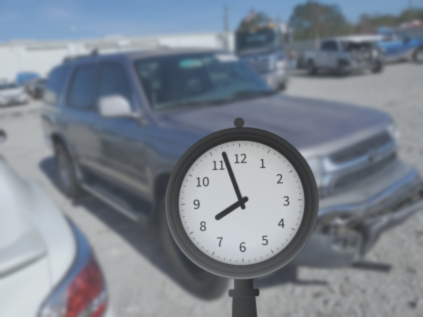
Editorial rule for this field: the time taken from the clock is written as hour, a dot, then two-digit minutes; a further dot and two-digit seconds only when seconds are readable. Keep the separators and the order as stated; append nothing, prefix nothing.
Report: 7.57
